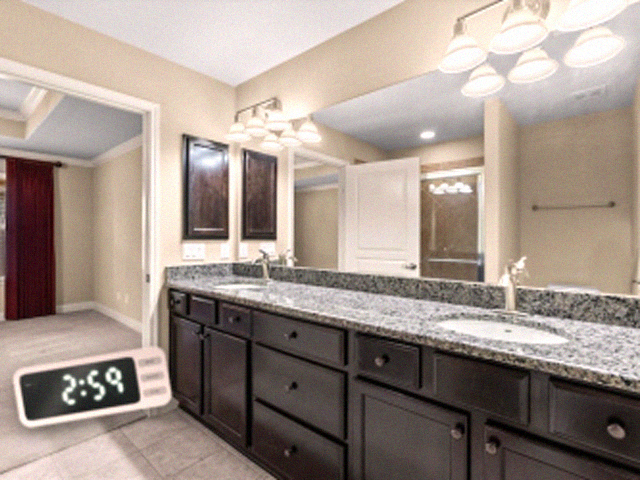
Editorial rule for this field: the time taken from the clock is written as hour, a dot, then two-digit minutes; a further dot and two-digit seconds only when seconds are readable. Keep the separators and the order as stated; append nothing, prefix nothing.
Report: 2.59
